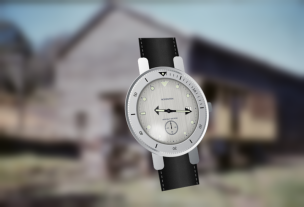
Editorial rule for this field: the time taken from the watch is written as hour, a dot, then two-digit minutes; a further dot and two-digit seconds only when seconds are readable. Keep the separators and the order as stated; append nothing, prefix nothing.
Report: 9.16
